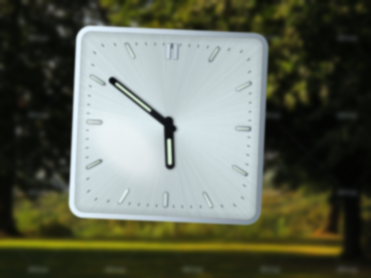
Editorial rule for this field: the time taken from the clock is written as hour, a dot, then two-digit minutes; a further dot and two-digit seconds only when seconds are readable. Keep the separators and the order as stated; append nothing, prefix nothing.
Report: 5.51
